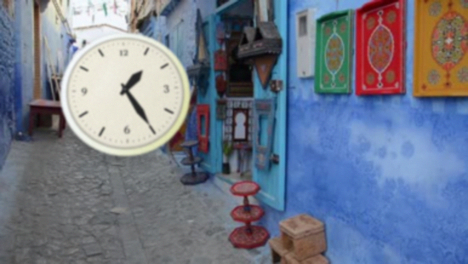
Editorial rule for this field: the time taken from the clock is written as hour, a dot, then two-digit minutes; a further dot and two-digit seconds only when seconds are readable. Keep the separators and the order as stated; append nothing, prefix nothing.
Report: 1.25
